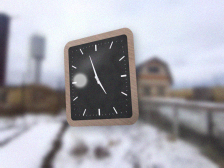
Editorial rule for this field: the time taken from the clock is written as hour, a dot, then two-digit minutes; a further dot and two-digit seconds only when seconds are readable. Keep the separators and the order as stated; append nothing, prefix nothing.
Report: 4.57
